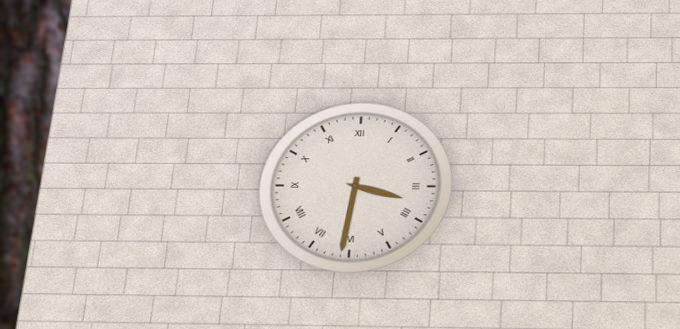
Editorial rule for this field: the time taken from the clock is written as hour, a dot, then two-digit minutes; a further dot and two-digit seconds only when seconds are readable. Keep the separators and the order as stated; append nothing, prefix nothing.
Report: 3.31
